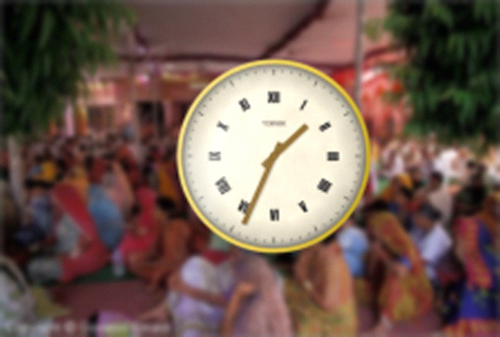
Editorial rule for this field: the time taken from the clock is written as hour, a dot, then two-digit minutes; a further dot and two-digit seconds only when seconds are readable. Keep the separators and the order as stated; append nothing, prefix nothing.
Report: 1.34
